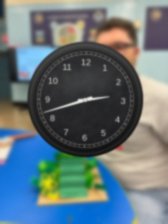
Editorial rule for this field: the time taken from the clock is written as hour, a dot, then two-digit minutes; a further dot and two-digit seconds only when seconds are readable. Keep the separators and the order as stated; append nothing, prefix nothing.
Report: 2.42
